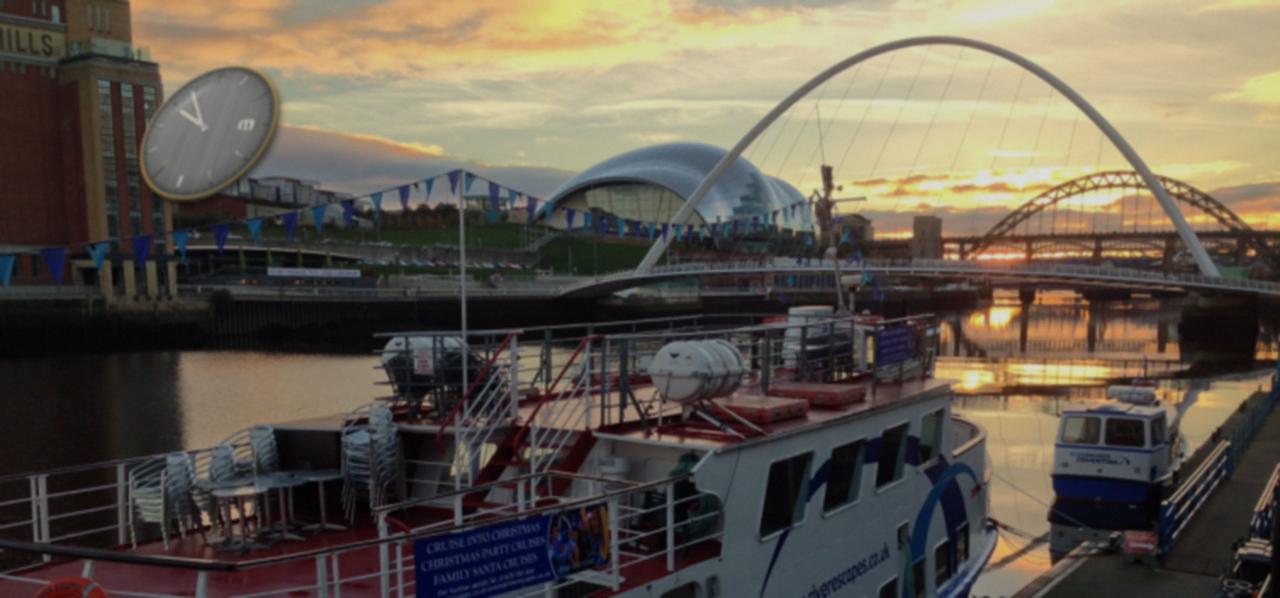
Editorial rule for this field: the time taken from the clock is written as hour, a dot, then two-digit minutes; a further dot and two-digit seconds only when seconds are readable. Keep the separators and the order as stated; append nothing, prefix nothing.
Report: 9.54
